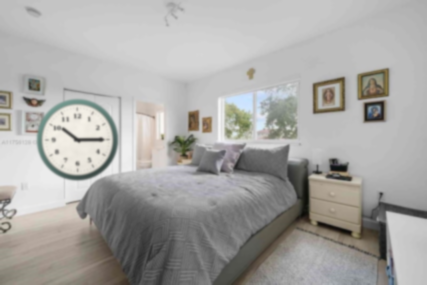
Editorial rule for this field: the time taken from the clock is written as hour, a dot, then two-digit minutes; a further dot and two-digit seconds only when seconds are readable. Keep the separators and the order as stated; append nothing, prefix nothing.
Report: 10.15
